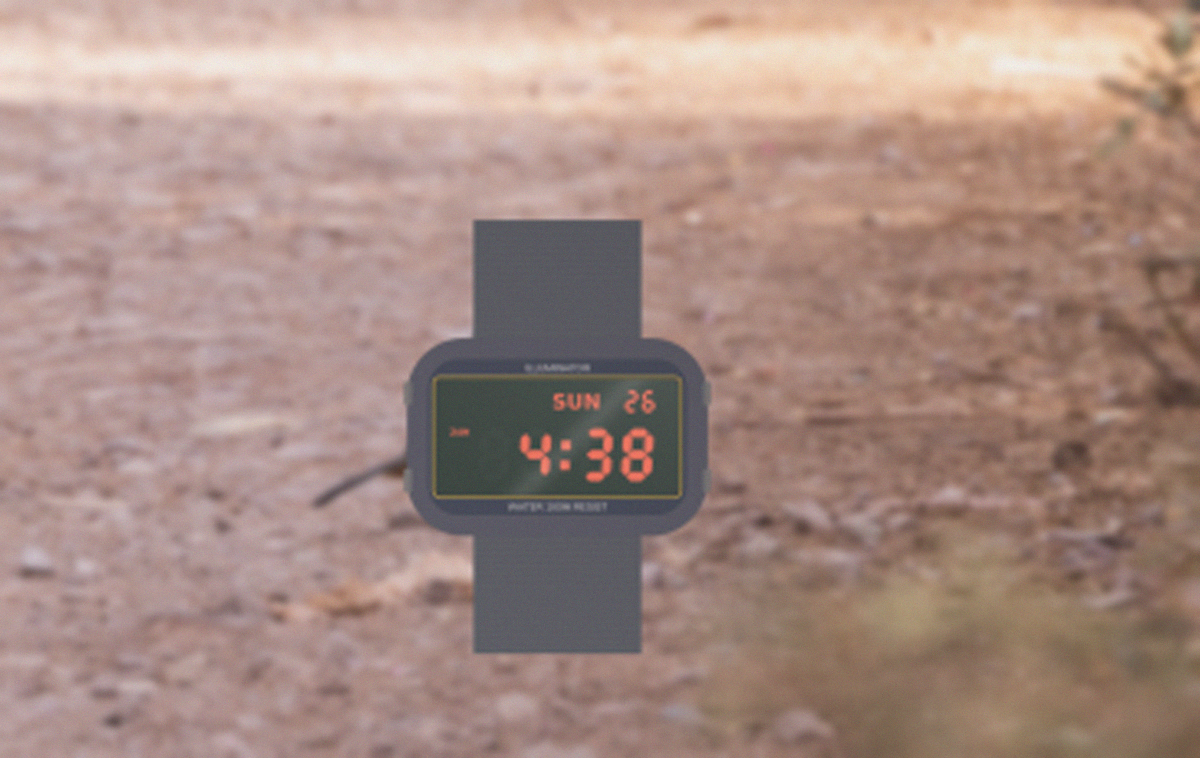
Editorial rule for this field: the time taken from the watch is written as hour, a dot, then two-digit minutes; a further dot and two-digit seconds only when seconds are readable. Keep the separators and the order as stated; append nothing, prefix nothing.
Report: 4.38
